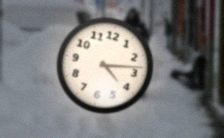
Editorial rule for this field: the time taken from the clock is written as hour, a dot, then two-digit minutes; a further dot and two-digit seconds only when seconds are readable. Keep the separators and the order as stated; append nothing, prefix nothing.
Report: 4.13
